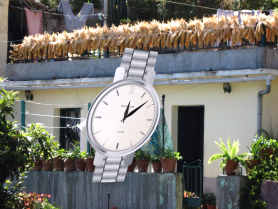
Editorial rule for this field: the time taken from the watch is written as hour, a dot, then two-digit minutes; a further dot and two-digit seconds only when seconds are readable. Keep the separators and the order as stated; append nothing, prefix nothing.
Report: 12.08
